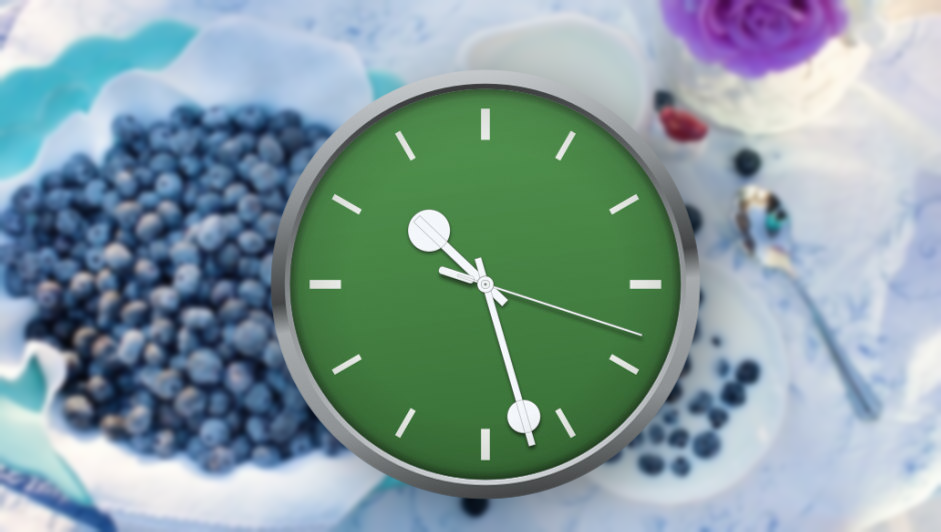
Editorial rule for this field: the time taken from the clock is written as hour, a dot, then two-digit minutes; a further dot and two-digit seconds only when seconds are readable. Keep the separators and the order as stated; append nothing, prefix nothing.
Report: 10.27.18
